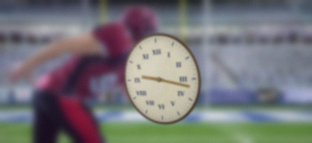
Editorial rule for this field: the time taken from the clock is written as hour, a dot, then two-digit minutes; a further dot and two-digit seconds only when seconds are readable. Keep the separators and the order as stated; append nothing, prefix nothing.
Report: 9.17
